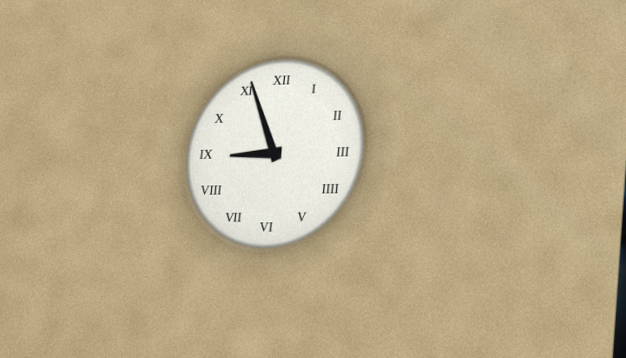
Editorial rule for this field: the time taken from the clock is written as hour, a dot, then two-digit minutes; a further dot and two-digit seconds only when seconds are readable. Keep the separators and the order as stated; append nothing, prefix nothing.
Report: 8.56
